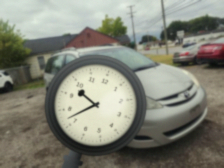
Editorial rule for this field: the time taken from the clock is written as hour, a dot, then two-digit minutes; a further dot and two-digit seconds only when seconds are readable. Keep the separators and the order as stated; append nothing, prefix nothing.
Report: 9.37
